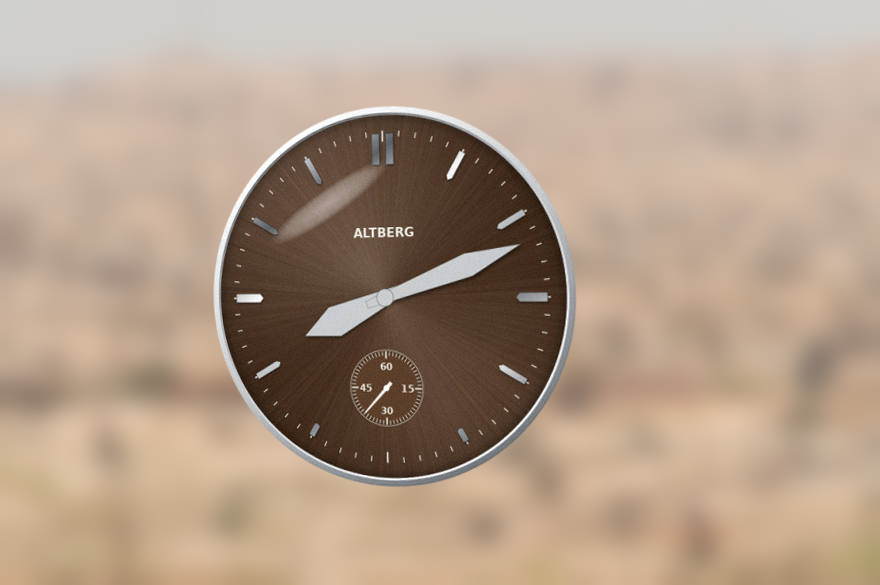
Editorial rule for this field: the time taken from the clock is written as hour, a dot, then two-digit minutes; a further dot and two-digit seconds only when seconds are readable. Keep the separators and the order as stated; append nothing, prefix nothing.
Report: 8.11.37
